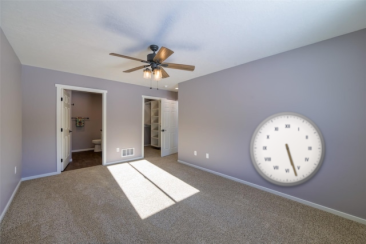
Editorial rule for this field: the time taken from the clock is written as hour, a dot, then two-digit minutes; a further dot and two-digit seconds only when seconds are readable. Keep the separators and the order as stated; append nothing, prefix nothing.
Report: 5.27
